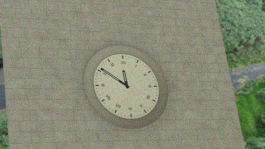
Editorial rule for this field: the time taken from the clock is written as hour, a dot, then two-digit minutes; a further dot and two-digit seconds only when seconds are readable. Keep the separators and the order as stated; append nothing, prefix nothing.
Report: 11.51
